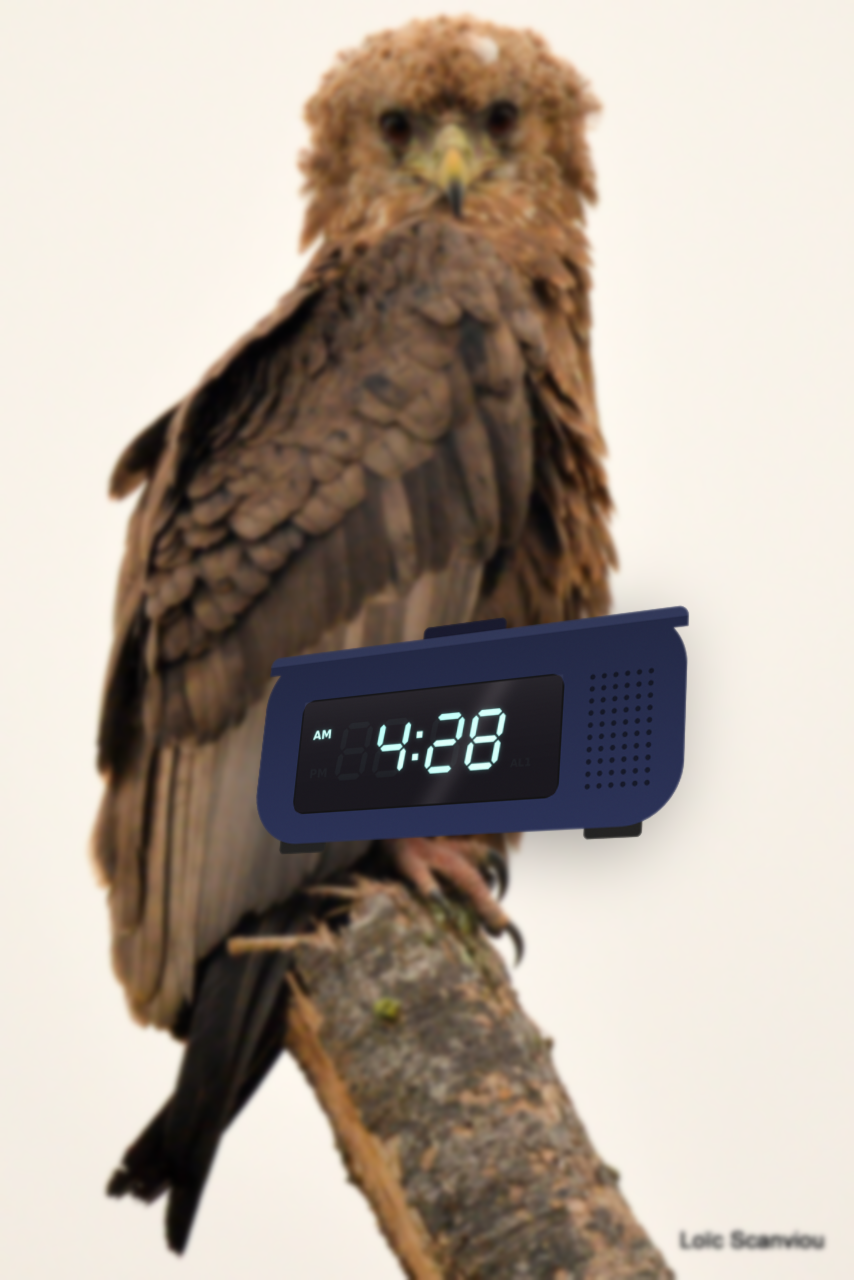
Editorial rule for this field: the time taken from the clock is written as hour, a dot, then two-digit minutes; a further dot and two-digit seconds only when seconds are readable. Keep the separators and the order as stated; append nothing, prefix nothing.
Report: 4.28
